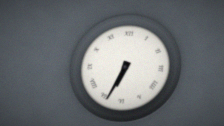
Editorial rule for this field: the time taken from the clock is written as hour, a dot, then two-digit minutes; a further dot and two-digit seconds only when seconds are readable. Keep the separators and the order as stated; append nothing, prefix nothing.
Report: 6.34
